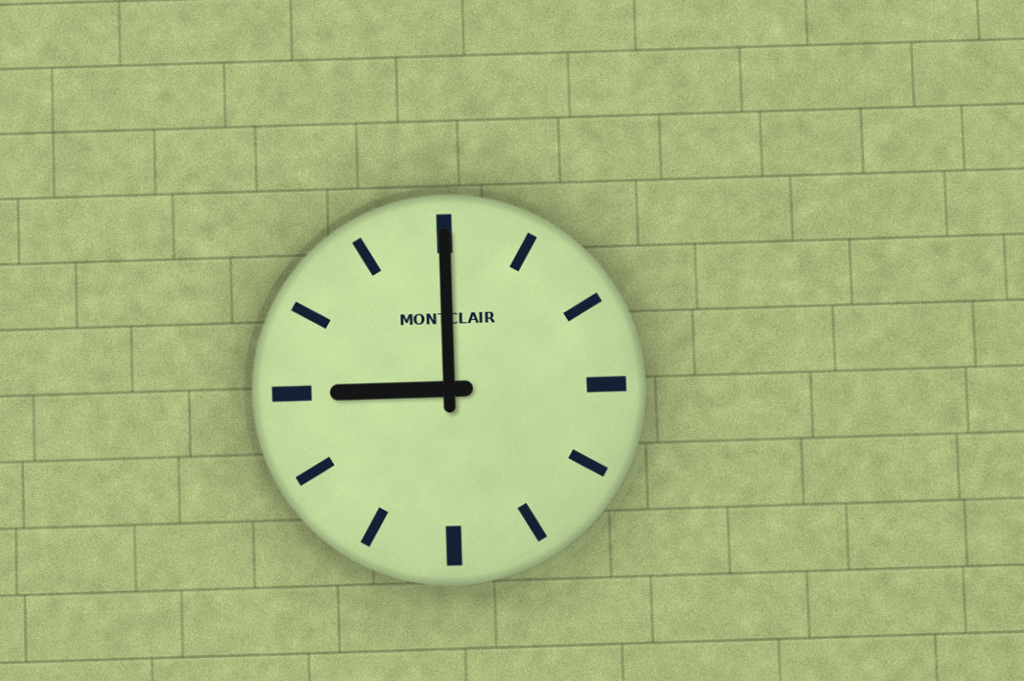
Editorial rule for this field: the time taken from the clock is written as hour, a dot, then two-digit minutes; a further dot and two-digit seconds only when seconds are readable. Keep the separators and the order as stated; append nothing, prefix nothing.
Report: 9.00
